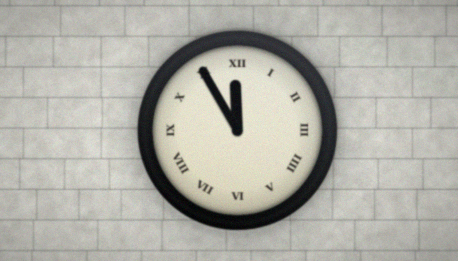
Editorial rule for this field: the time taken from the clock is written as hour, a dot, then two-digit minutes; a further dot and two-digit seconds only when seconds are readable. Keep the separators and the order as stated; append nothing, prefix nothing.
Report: 11.55
